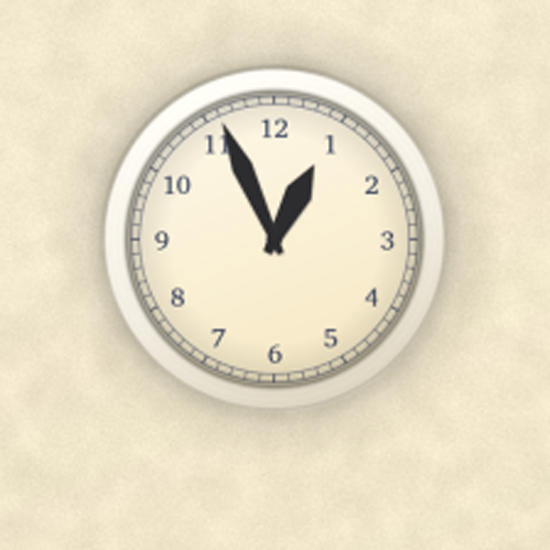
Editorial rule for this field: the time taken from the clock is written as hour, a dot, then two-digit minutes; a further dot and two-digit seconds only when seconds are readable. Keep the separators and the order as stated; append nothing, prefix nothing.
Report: 12.56
